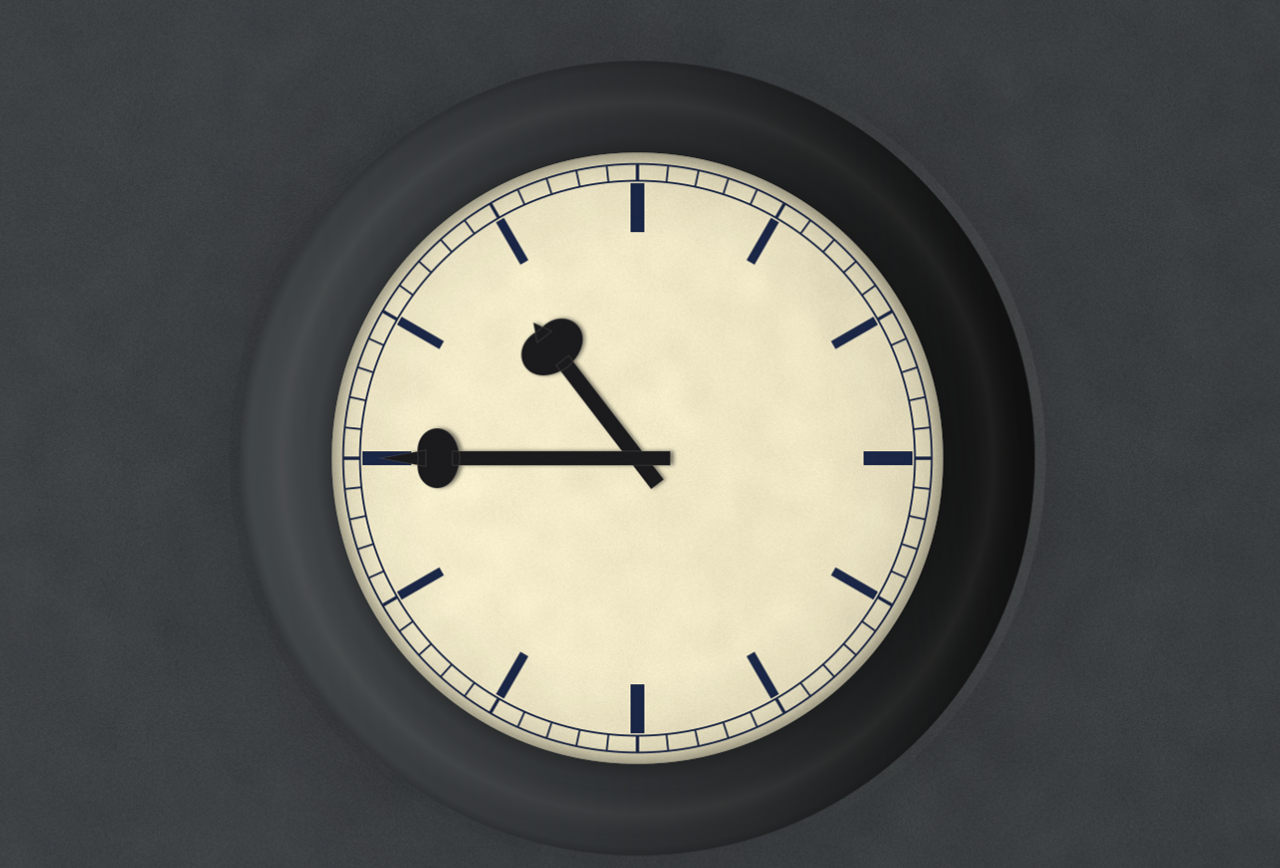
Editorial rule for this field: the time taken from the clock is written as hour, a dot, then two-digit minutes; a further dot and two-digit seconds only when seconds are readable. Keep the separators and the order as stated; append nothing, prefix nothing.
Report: 10.45
